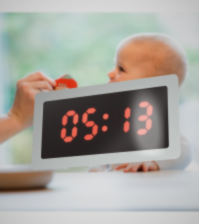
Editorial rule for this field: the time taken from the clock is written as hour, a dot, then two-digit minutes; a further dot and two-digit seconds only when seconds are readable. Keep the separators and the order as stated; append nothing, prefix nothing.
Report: 5.13
